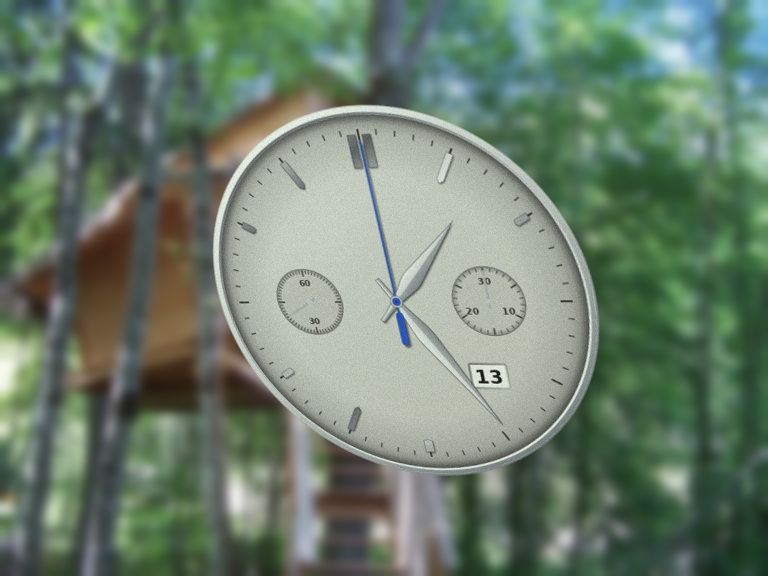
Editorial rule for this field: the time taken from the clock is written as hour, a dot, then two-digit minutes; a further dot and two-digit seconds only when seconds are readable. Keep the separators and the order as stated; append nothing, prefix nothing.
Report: 1.24.40
